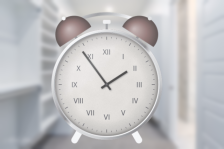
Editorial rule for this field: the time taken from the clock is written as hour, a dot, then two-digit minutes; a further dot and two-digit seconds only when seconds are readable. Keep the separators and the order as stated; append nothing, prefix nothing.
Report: 1.54
